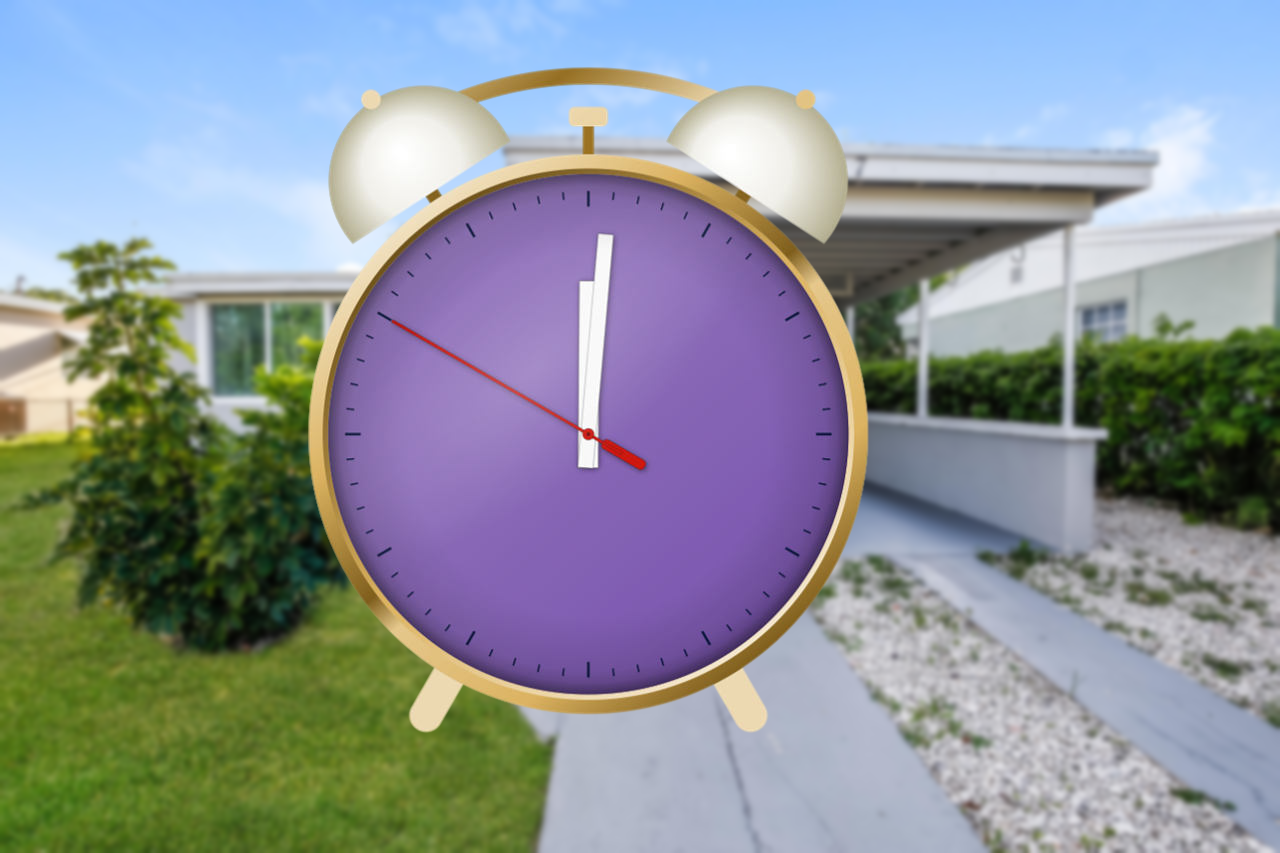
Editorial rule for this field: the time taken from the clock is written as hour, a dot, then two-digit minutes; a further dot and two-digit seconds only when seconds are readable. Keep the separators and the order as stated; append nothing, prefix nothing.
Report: 12.00.50
